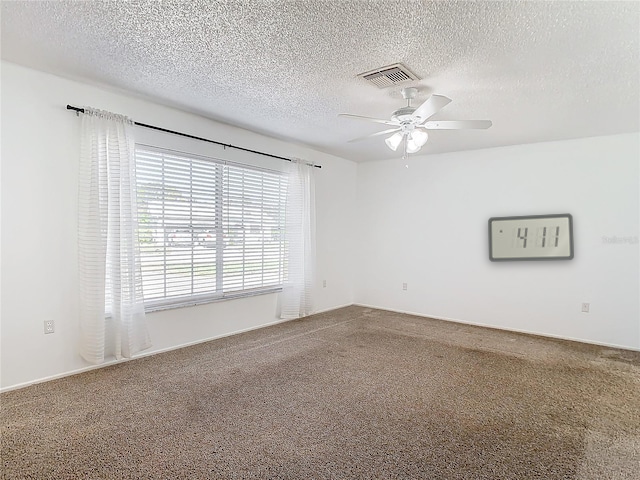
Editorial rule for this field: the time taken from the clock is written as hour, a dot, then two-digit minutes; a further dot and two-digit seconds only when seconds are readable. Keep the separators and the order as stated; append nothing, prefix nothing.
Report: 4.11
